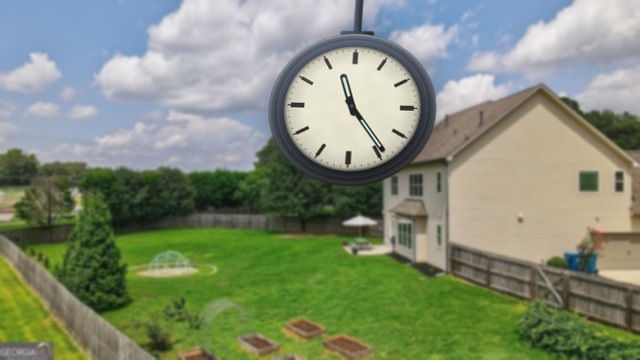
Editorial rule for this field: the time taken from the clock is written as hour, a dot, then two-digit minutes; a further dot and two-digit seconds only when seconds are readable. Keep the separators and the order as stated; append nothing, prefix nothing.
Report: 11.24
